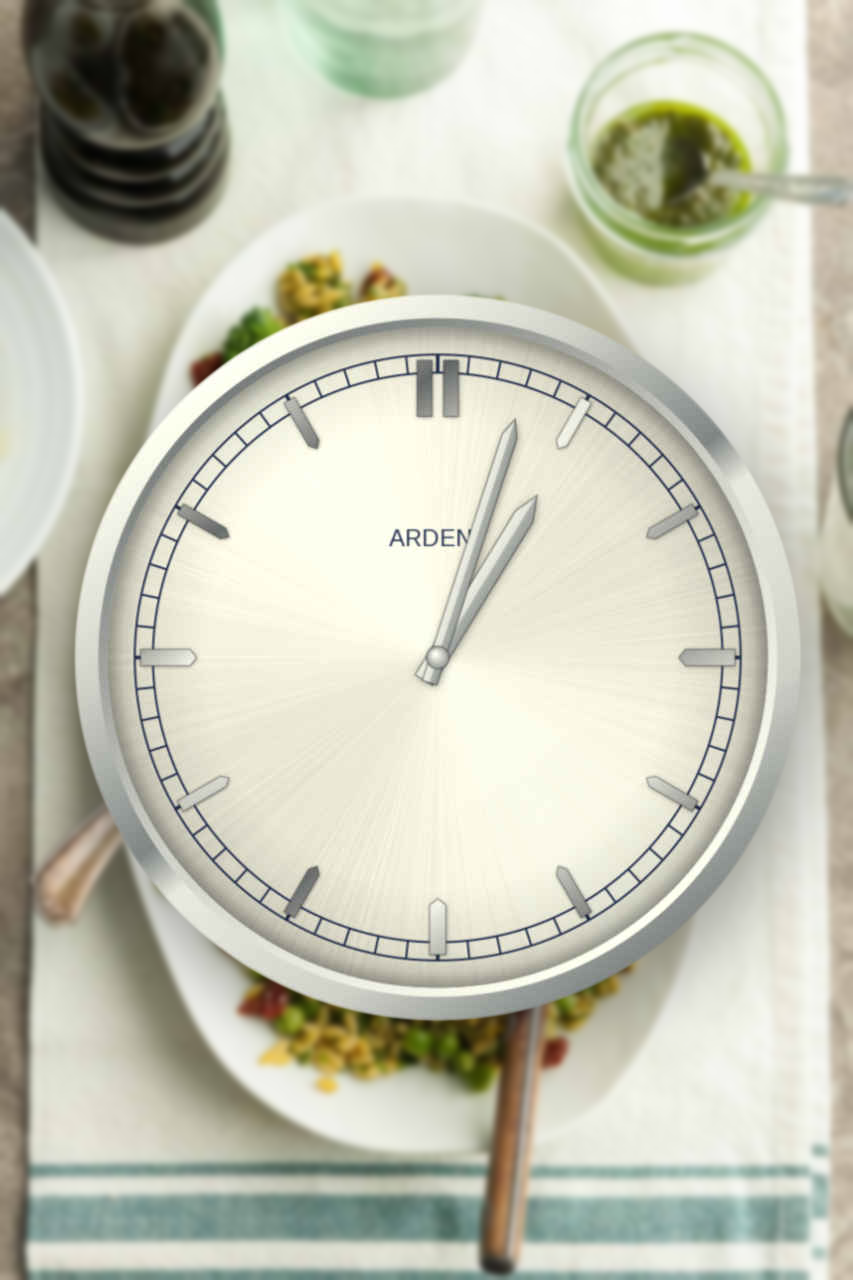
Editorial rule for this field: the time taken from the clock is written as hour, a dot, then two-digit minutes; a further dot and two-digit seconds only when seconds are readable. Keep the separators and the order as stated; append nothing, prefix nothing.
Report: 1.03
